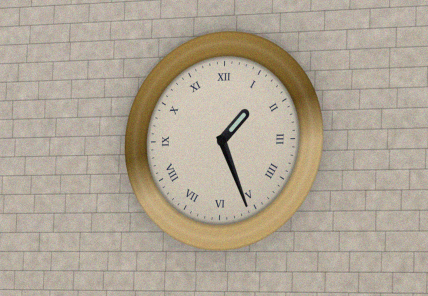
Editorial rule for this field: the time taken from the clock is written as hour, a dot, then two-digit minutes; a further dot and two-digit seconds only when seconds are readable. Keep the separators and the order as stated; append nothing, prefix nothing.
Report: 1.26
